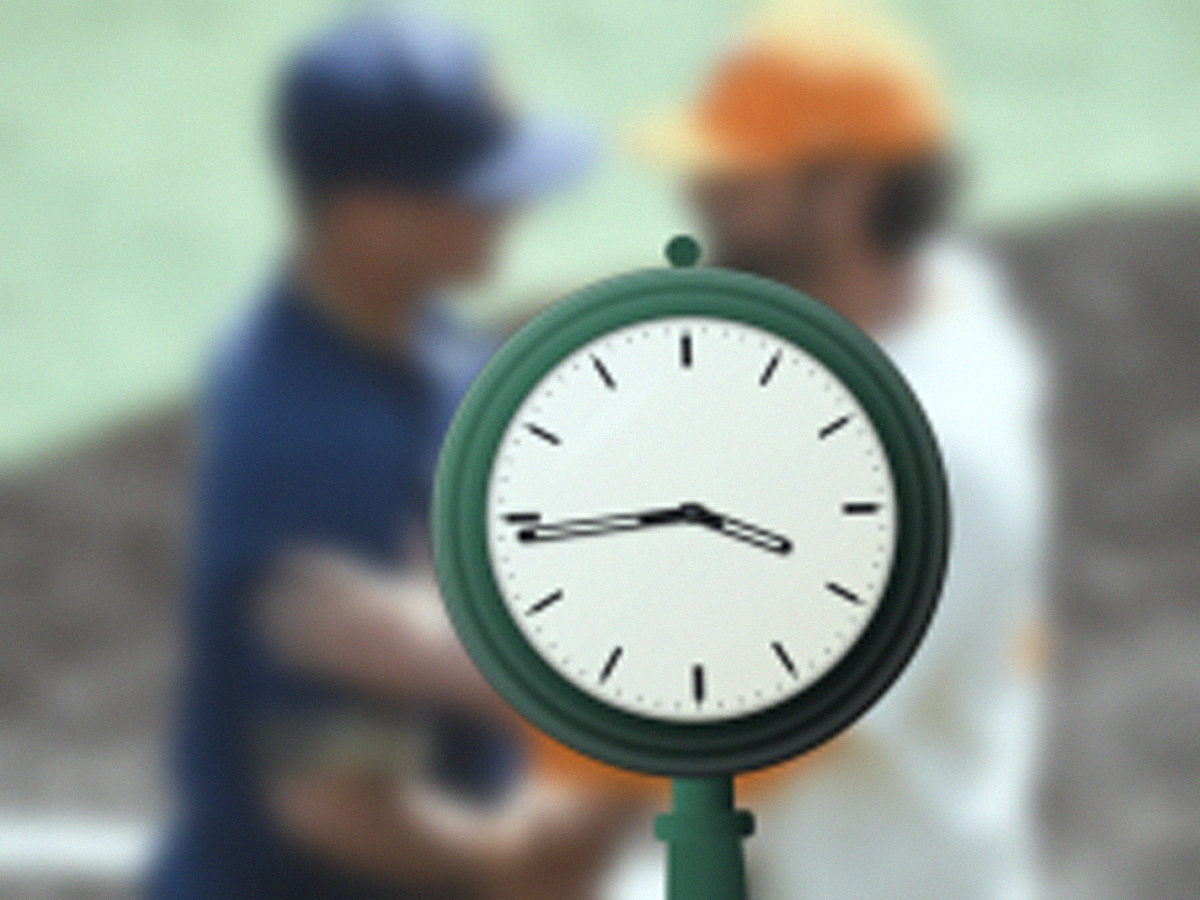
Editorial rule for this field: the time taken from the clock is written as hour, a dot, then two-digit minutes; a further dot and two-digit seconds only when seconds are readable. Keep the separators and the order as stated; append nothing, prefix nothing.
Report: 3.44
